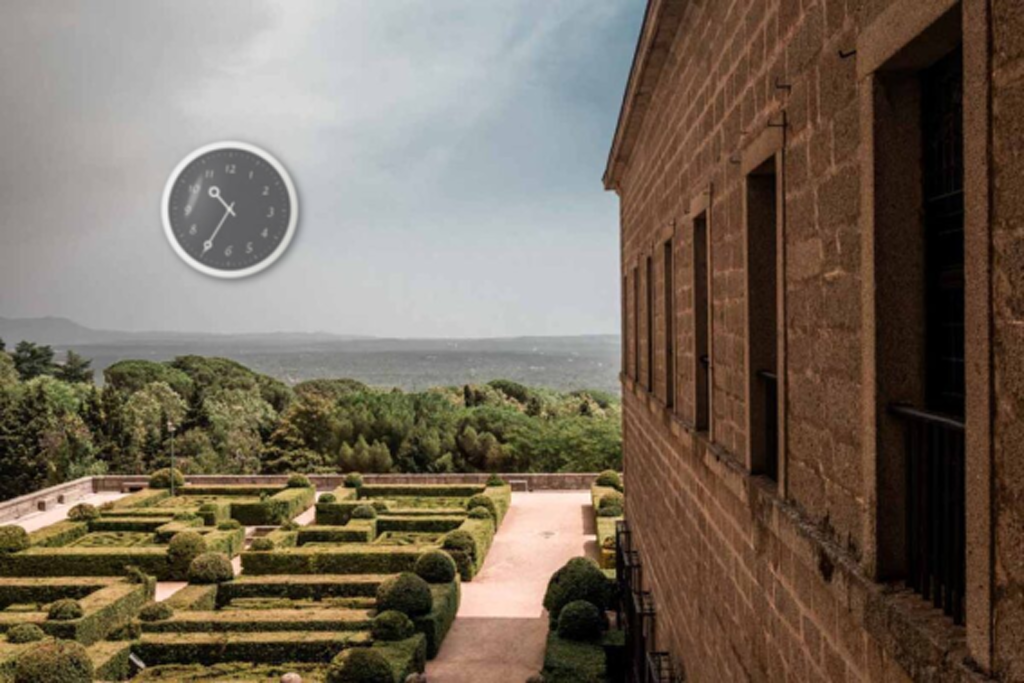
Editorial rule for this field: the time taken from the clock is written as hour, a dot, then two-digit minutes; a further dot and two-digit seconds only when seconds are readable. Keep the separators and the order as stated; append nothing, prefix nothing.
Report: 10.35
